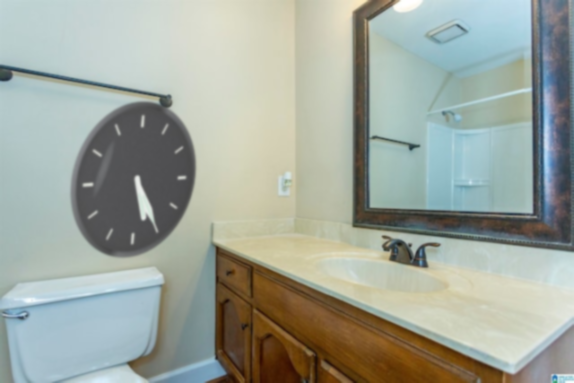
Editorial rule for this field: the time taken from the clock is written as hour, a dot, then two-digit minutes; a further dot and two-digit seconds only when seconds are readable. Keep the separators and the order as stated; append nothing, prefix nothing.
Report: 5.25
